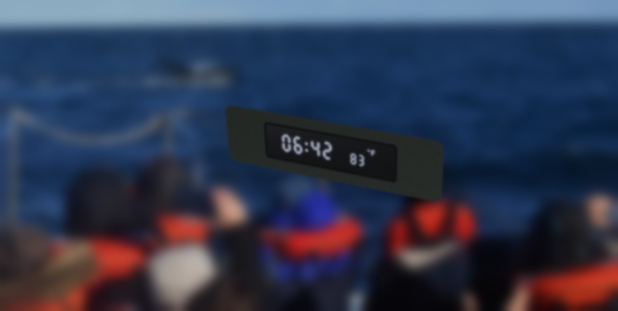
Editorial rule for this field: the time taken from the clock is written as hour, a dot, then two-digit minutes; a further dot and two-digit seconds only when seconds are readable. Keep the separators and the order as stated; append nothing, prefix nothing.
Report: 6.42
